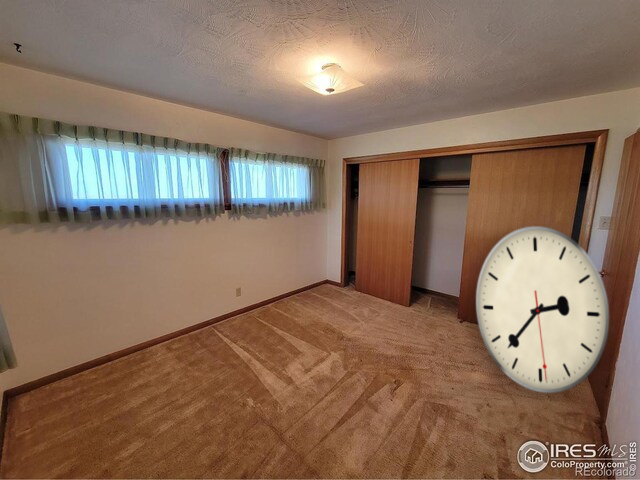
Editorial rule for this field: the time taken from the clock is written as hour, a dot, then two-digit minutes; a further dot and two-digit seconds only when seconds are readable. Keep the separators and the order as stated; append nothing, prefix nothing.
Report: 2.37.29
